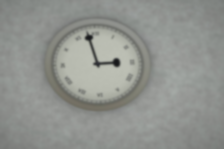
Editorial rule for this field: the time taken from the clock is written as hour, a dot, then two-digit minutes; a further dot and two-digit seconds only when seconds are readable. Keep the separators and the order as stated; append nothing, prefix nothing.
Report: 2.58
